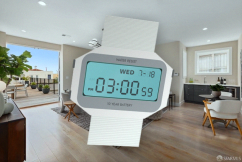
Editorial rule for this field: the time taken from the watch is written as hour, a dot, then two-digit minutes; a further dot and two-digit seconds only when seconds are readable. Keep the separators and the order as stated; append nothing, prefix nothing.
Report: 3.00.59
